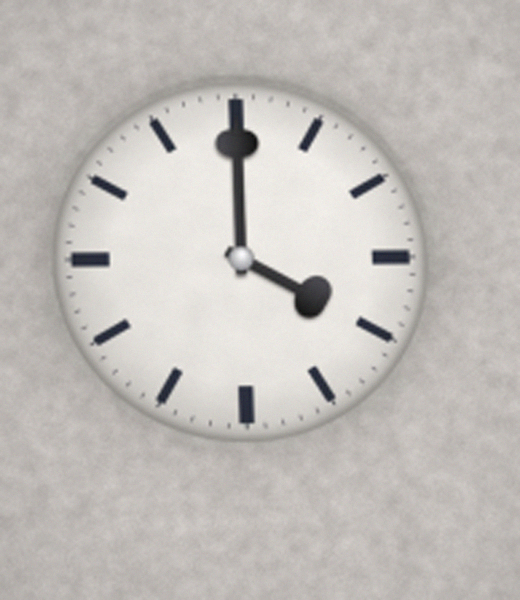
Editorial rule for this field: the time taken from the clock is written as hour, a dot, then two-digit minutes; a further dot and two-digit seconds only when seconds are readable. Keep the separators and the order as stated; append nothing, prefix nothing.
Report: 4.00
